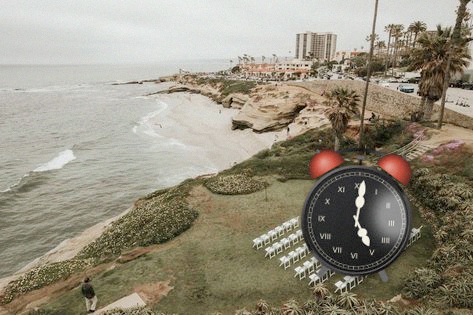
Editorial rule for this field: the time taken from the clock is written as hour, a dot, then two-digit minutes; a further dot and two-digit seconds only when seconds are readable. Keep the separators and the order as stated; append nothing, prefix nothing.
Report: 5.01
